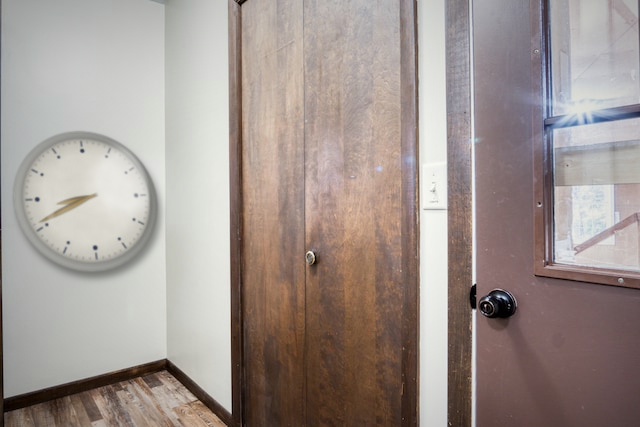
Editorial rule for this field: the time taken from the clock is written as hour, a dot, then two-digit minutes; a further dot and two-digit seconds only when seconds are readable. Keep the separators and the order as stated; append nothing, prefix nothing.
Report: 8.41
